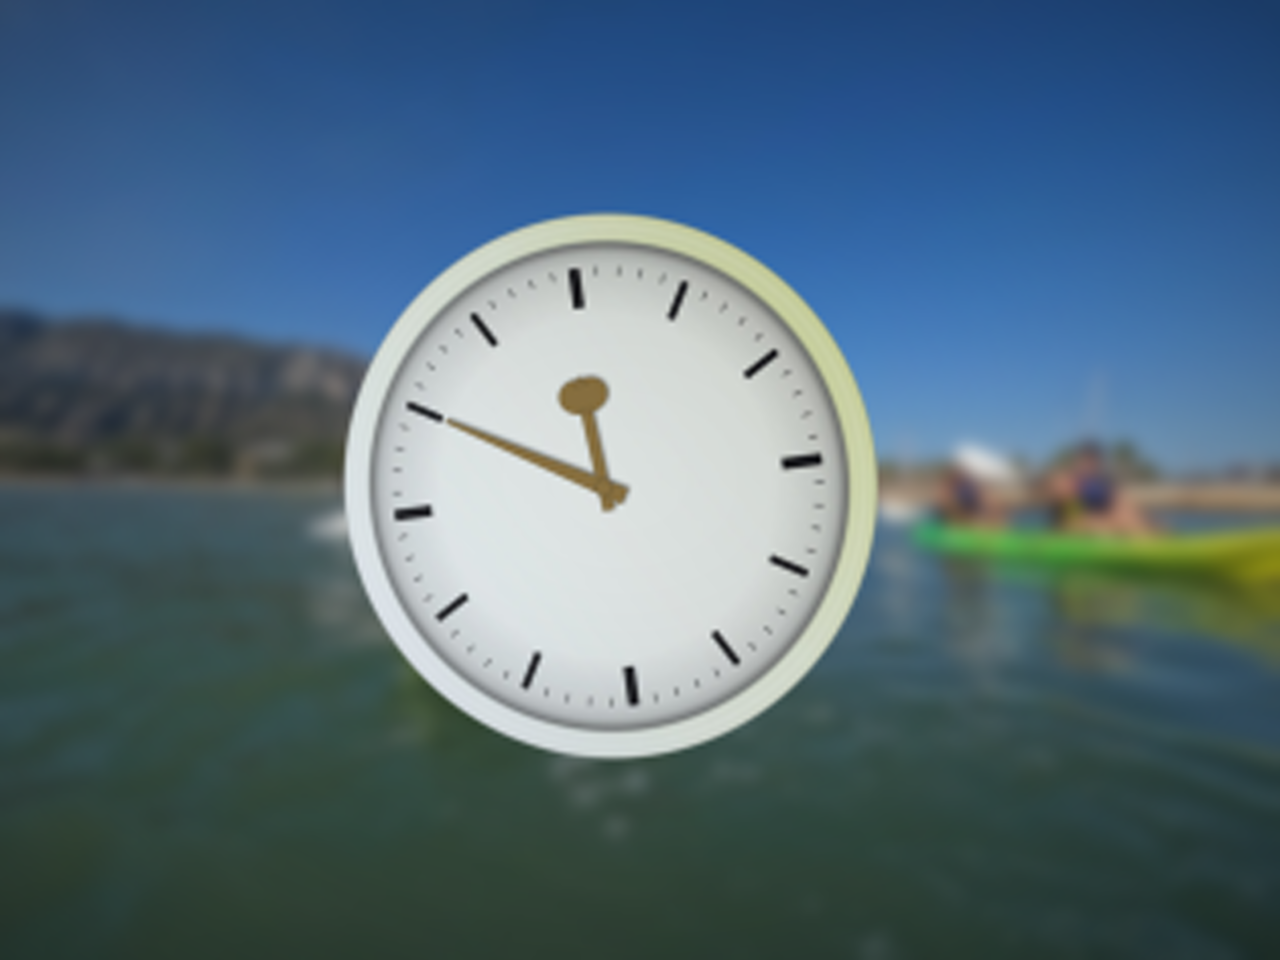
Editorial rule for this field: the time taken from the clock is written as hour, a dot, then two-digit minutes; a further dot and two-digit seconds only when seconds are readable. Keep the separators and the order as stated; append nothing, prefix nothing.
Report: 11.50
